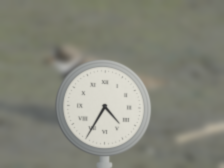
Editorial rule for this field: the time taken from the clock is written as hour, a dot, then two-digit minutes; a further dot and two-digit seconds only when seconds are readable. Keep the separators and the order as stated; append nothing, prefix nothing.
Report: 4.35
